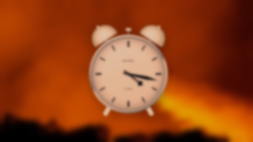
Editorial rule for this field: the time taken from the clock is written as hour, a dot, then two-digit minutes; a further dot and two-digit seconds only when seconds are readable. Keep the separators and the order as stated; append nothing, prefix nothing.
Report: 4.17
